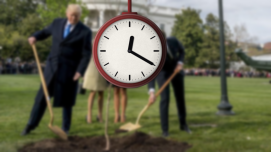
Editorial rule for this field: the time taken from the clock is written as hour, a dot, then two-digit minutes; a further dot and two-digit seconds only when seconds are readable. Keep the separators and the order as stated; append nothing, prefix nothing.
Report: 12.20
